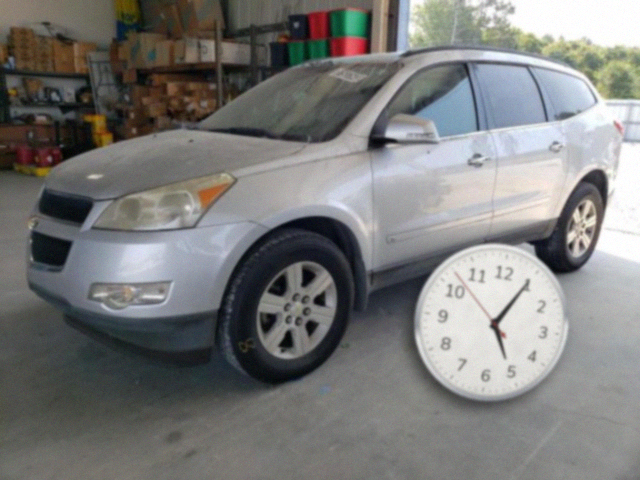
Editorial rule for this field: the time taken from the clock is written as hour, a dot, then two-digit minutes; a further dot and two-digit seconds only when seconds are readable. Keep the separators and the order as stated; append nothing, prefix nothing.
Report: 5.04.52
